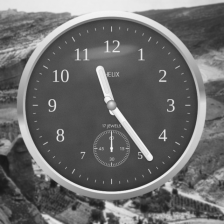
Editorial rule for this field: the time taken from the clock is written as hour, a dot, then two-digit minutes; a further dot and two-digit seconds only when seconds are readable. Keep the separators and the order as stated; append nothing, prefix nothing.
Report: 11.24
